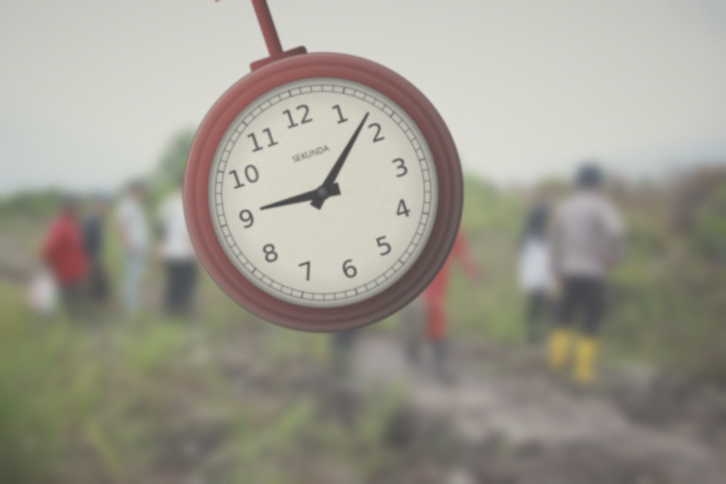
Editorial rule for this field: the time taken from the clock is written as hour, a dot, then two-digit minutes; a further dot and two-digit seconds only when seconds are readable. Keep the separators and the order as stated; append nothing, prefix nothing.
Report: 9.08
